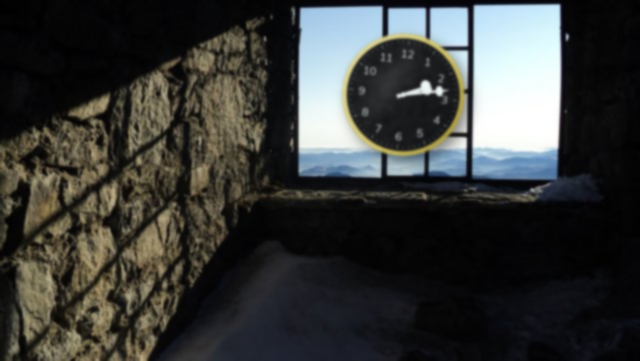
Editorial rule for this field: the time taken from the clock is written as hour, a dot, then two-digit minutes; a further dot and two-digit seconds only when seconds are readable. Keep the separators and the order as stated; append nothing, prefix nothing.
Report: 2.13
